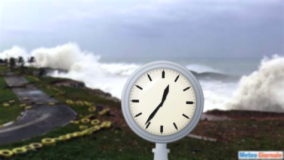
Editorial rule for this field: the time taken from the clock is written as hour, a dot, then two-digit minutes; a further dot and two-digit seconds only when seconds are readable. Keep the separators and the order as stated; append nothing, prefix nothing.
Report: 12.36
